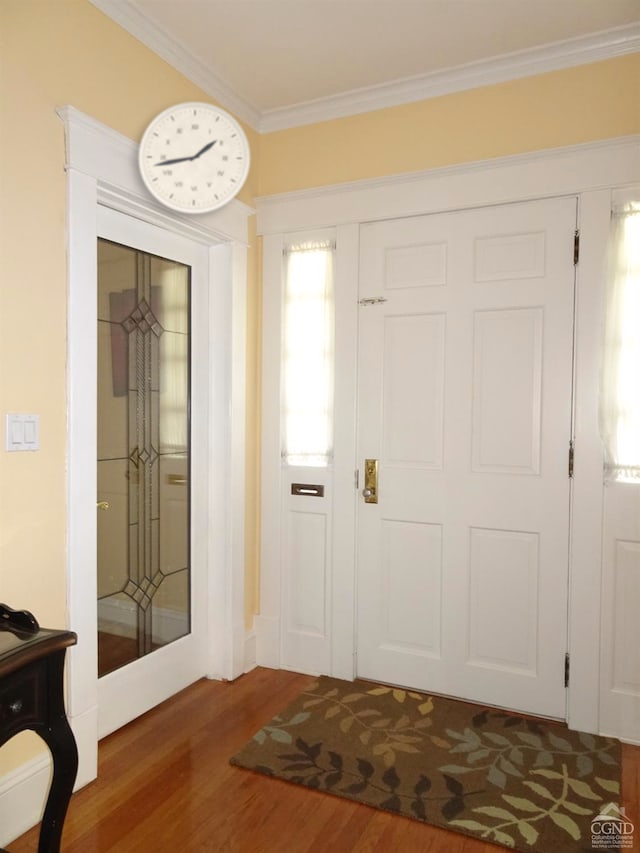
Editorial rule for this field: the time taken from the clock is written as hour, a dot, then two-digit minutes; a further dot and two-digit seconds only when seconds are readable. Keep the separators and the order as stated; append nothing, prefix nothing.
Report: 1.43
